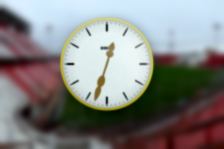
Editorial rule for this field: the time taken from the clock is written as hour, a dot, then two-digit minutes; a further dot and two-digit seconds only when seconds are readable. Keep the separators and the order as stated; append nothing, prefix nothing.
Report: 12.33
